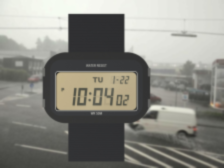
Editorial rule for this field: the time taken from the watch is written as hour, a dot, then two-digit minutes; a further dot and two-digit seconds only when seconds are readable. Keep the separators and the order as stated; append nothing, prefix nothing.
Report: 10.04.02
